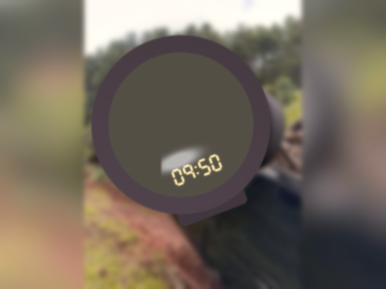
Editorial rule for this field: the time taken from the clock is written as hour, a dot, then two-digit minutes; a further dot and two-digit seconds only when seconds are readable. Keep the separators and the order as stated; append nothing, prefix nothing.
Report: 9.50
